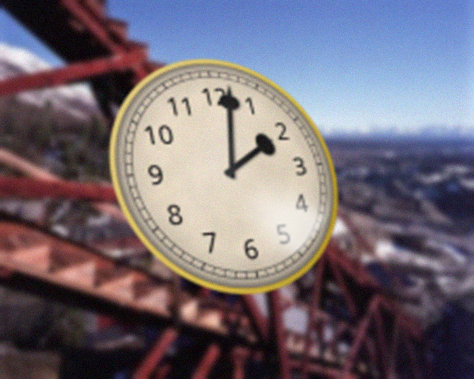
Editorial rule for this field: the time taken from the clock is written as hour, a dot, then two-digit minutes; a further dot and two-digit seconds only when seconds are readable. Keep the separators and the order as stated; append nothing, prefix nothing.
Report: 2.02
